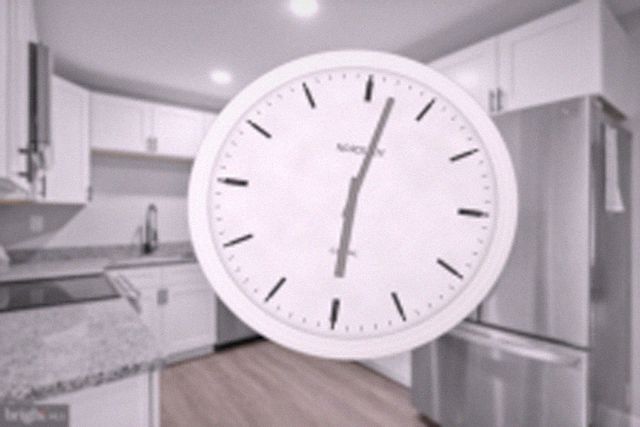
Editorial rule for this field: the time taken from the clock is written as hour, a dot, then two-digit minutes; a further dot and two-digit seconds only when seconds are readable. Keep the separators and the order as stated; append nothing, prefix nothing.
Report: 6.02
